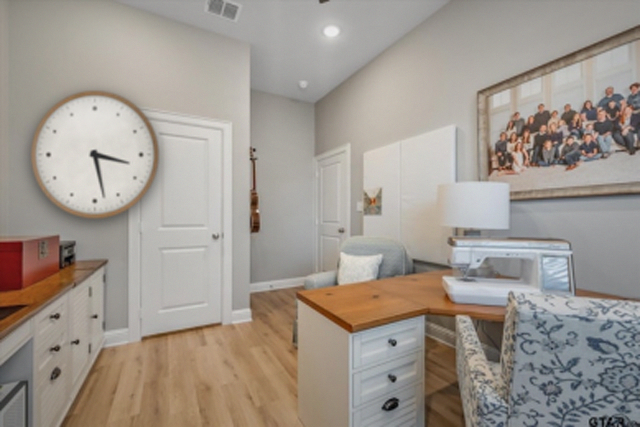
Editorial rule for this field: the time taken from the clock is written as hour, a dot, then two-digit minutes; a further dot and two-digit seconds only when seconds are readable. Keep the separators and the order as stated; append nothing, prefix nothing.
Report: 3.28
